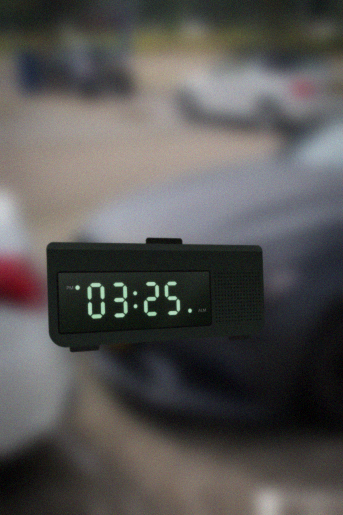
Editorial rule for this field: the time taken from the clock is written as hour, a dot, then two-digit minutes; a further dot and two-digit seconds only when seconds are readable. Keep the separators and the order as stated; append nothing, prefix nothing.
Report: 3.25
